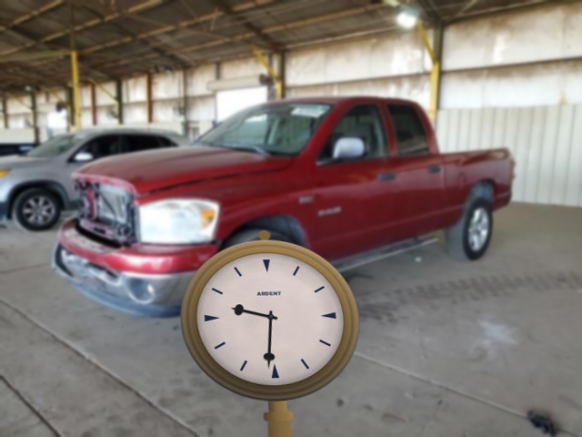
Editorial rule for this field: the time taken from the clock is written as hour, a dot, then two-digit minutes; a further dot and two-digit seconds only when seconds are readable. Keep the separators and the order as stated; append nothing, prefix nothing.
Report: 9.31
